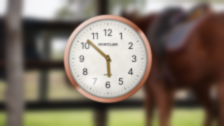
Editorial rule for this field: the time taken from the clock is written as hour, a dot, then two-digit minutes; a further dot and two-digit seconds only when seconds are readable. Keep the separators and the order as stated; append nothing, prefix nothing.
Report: 5.52
